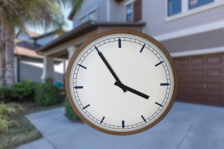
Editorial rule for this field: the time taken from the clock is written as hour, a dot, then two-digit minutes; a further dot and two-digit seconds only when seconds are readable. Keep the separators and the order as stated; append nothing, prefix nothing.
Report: 3.55
